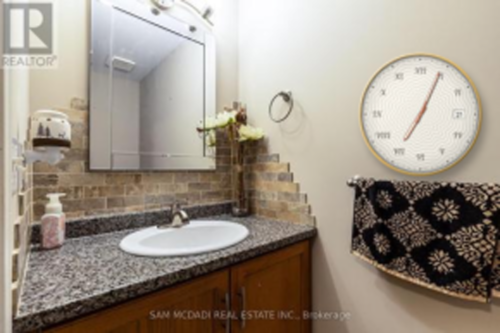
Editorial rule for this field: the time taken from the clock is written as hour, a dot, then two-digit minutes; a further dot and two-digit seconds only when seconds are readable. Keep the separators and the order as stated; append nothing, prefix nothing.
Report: 7.04
